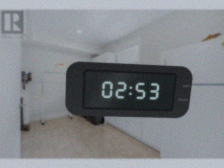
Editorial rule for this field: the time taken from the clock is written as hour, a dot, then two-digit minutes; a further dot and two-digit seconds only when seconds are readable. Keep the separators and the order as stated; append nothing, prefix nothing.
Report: 2.53
